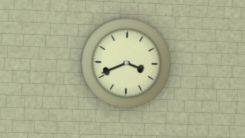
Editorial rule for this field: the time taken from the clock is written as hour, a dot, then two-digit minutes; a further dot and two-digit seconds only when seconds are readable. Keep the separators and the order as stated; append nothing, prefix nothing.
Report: 3.41
